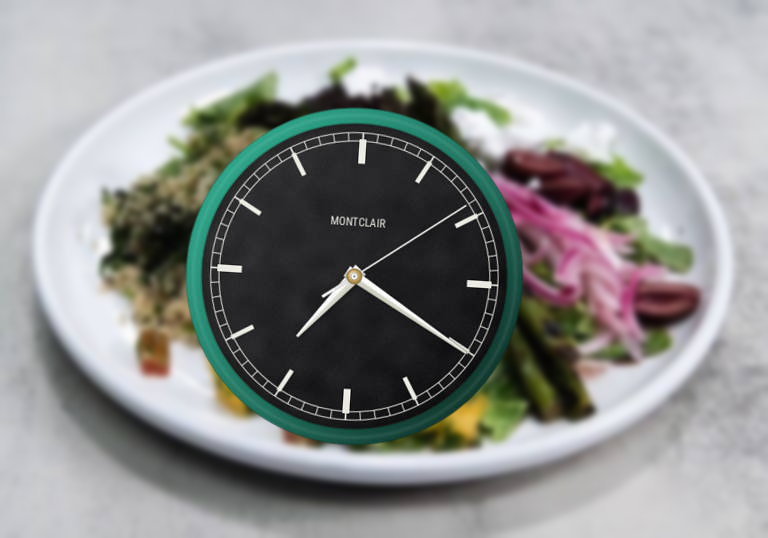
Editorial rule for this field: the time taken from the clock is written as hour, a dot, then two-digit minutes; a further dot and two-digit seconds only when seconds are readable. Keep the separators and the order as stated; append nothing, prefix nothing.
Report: 7.20.09
